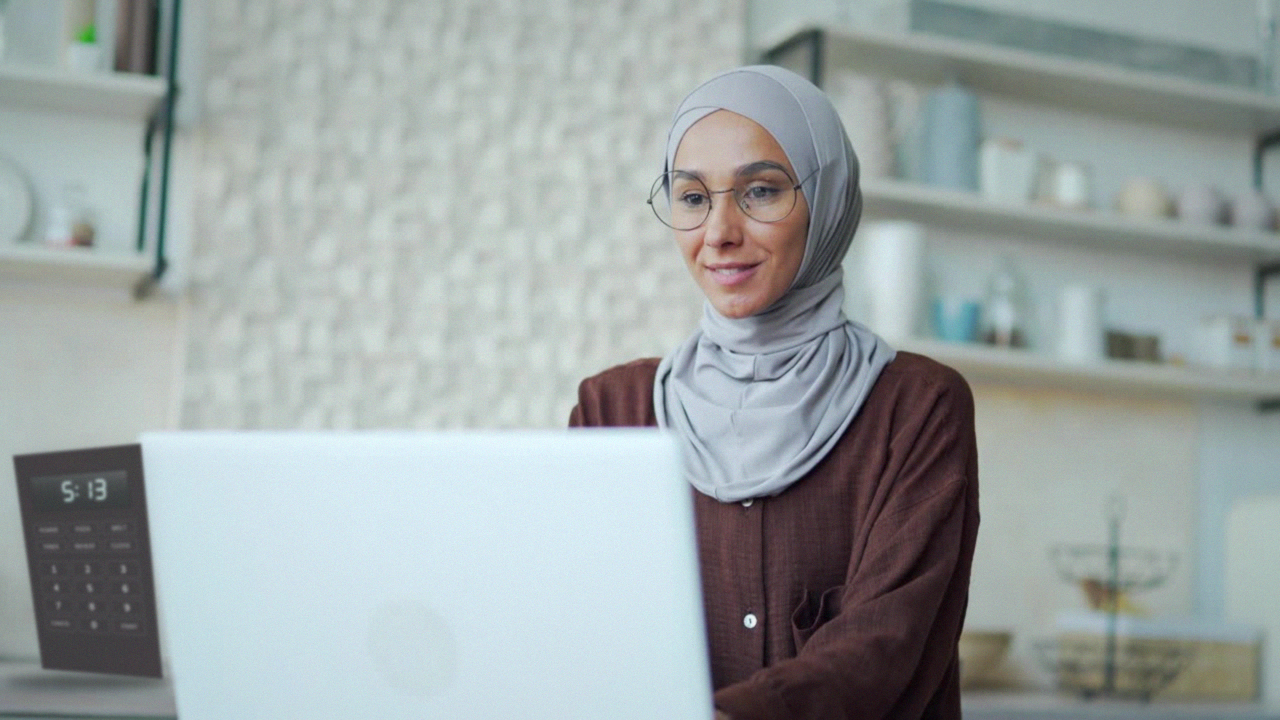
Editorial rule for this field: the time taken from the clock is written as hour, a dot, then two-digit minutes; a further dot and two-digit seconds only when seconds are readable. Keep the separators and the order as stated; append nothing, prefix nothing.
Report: 5.13
